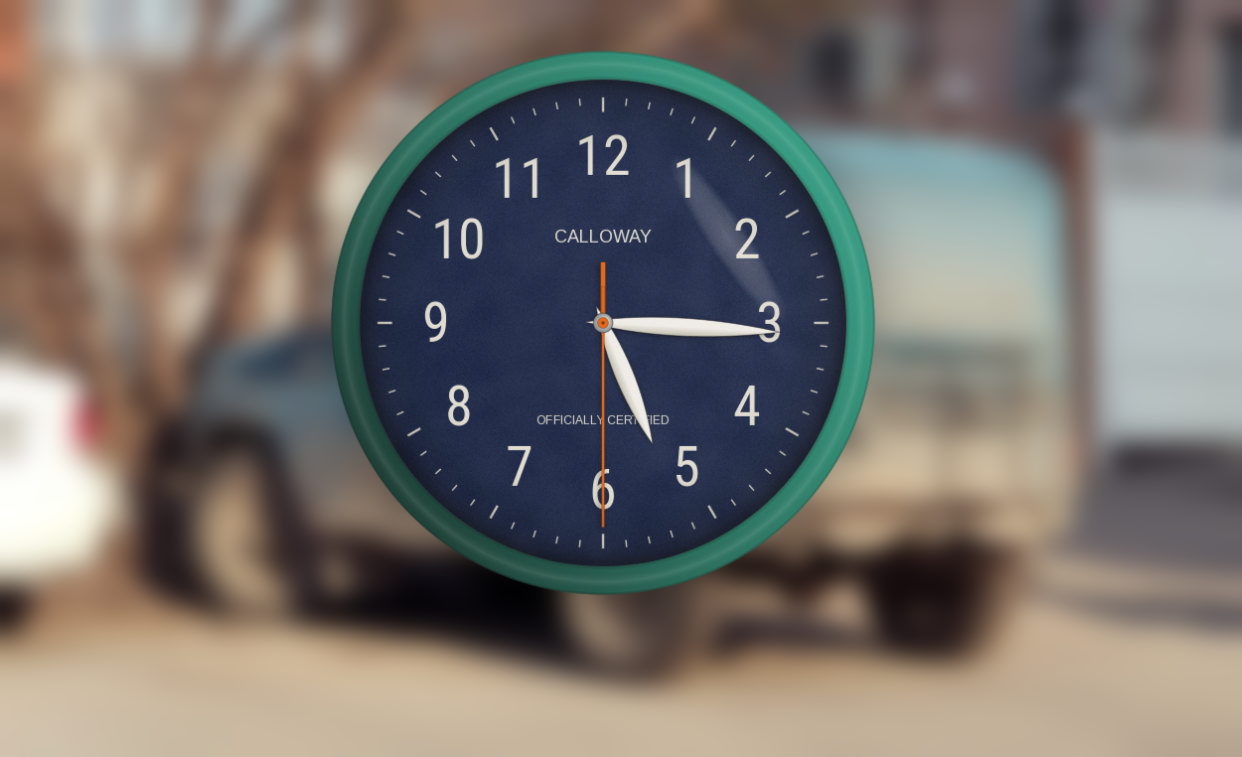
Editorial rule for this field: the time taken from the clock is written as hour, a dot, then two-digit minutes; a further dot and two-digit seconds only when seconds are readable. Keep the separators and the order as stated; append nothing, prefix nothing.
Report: 5.15.30
